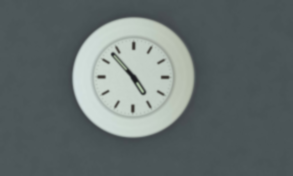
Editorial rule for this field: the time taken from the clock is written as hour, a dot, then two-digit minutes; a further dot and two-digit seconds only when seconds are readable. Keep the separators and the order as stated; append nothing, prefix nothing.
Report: 4.53
